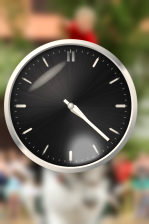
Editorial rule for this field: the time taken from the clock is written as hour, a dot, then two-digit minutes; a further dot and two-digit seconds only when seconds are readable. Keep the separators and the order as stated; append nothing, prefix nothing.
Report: 4.22
